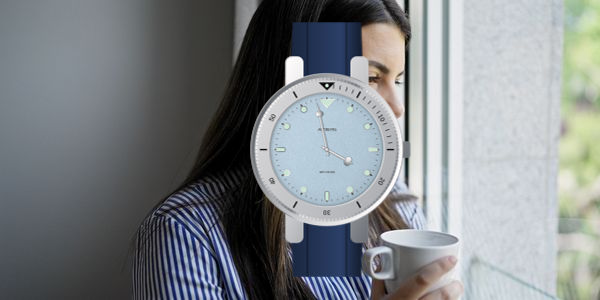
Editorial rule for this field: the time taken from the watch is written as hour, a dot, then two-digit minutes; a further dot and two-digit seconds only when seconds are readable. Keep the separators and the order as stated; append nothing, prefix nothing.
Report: 3.58
